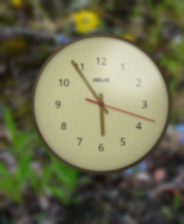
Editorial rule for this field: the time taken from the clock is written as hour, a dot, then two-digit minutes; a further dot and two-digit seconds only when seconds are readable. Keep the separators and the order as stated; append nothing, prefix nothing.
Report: 5.54.18
